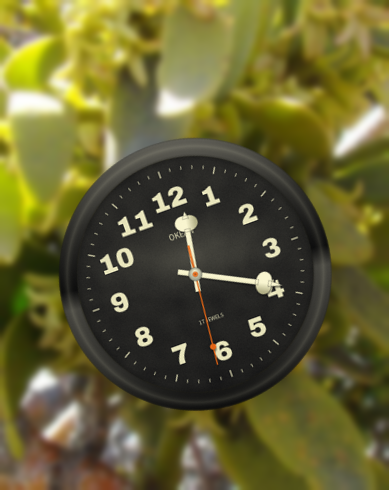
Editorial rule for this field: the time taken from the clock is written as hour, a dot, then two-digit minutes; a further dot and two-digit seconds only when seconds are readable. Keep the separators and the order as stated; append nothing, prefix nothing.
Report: 12.19.31
